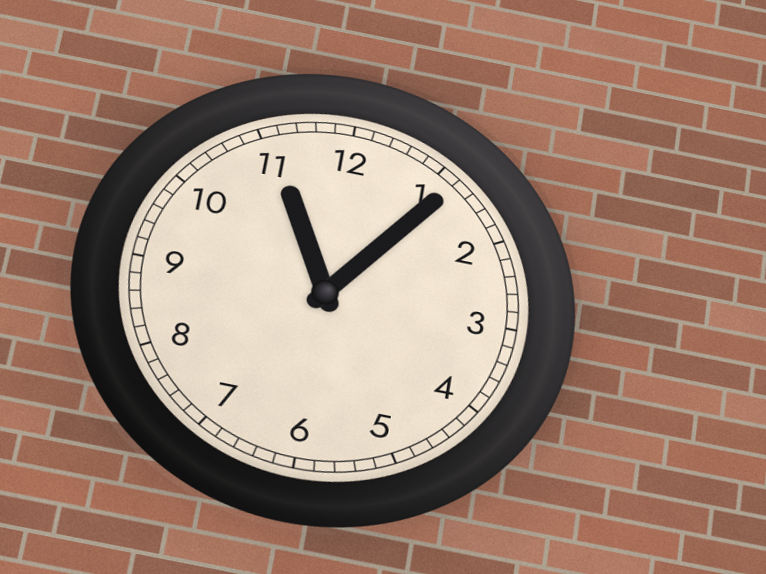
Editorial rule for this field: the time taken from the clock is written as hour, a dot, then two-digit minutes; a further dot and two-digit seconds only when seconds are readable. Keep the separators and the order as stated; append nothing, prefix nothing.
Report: 11.06
